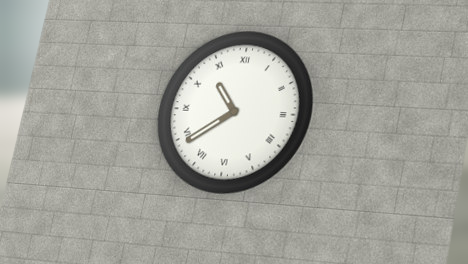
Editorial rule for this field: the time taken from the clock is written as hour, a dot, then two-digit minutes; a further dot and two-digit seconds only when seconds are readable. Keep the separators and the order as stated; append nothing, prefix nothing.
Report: 10.39
